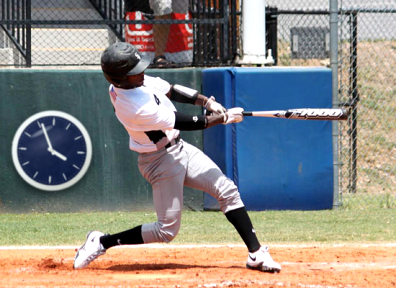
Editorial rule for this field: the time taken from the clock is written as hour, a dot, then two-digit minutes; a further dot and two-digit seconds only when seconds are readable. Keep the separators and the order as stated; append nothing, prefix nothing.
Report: 3.56
